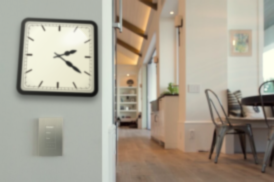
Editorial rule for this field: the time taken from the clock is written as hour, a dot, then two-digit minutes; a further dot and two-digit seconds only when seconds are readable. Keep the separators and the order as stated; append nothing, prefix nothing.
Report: 2.21
